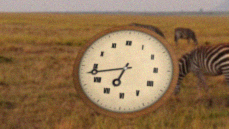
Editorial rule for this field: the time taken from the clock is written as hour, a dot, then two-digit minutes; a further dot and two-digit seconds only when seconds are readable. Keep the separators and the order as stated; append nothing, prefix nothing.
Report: 6.43
